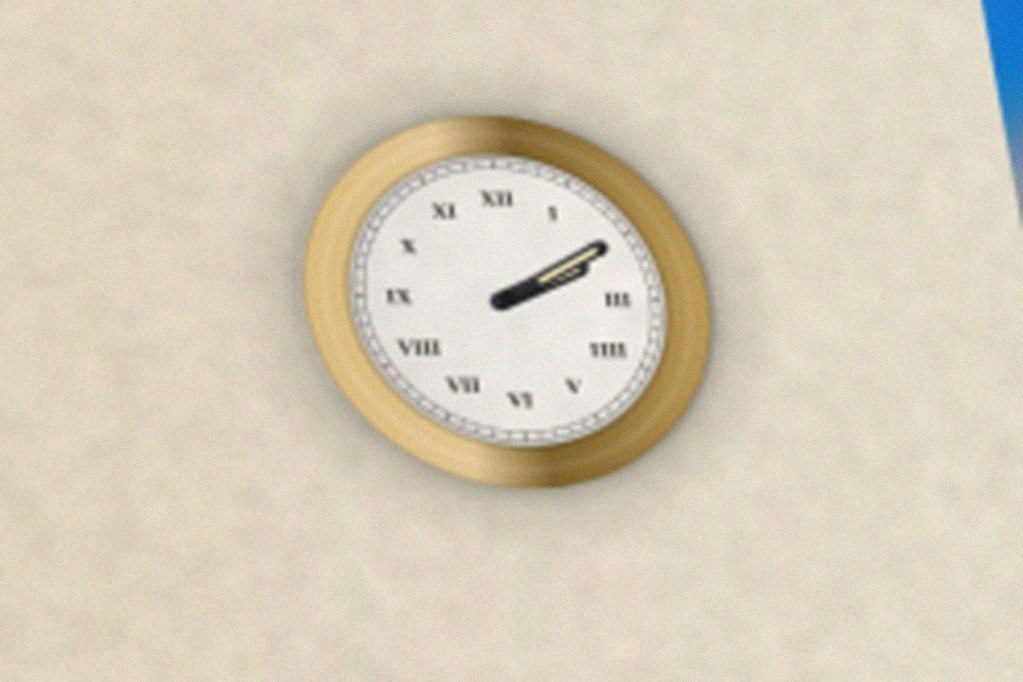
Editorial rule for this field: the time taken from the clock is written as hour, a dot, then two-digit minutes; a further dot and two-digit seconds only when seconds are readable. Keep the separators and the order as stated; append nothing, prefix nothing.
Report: 2.10
